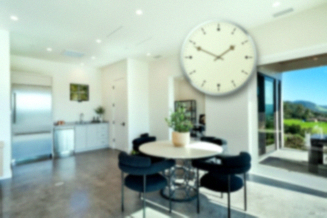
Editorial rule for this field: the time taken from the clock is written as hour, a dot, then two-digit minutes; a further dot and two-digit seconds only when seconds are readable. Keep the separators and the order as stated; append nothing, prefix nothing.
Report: 1.49
